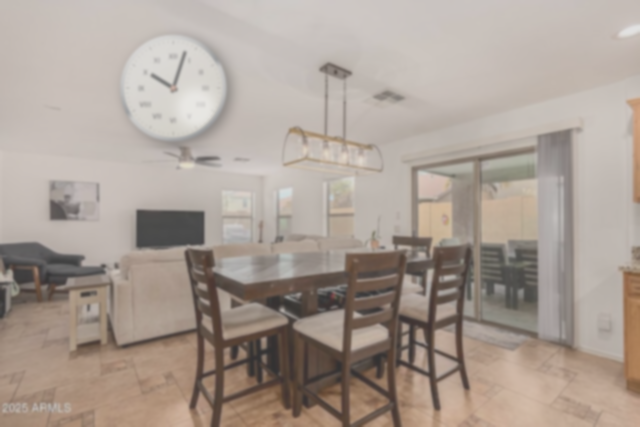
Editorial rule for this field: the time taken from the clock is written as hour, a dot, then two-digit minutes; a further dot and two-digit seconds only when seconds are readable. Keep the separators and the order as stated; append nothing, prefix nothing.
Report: 10.03
